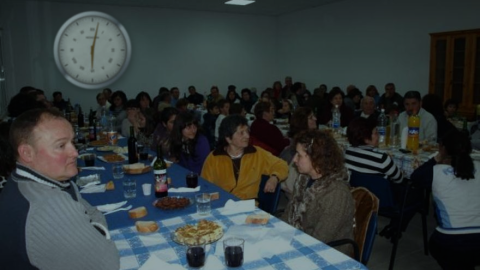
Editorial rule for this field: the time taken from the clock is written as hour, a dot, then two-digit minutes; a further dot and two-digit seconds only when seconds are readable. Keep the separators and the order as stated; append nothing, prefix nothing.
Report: 6.02
